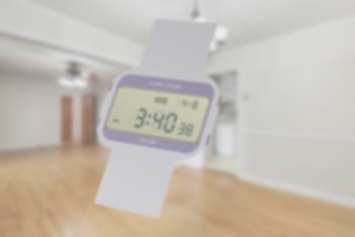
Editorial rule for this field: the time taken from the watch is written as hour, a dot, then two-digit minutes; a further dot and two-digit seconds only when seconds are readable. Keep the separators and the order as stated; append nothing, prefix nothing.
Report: 3.40
